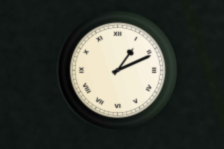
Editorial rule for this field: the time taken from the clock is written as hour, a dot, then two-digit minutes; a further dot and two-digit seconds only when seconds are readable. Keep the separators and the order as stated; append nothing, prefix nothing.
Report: 1.11
